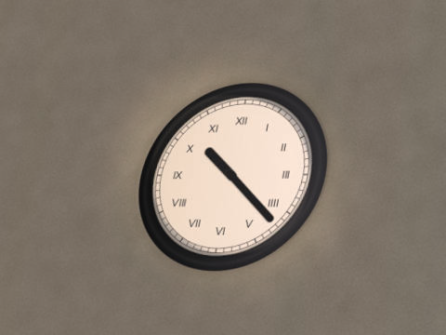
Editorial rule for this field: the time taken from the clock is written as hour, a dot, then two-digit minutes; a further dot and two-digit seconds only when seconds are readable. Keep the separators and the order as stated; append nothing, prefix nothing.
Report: 10.22
